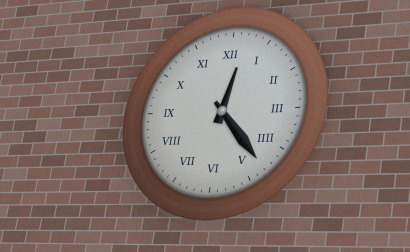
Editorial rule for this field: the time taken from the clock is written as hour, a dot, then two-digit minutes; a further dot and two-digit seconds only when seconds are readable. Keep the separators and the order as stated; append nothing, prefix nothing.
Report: 12.23
